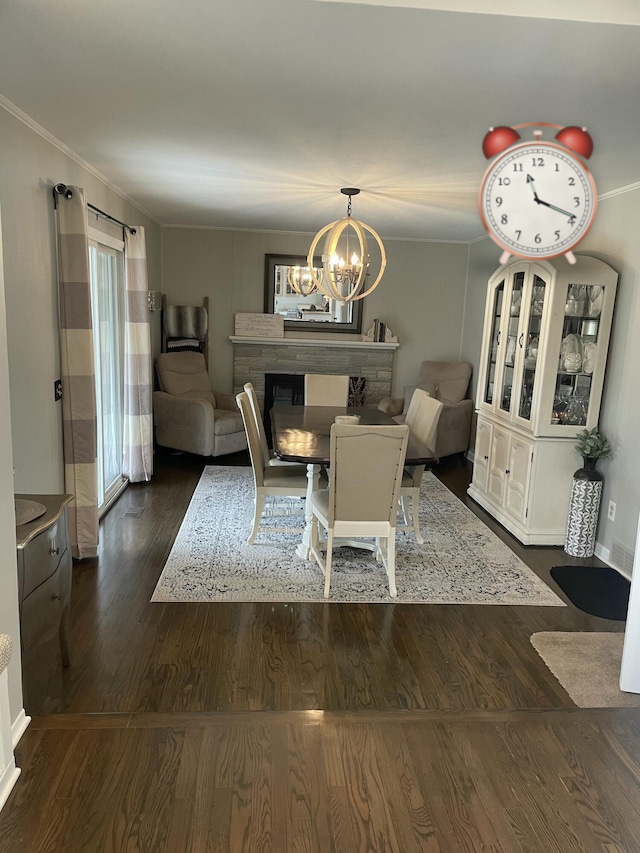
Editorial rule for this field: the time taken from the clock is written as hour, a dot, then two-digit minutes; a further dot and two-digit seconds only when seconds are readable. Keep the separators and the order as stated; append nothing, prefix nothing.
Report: 11.19
